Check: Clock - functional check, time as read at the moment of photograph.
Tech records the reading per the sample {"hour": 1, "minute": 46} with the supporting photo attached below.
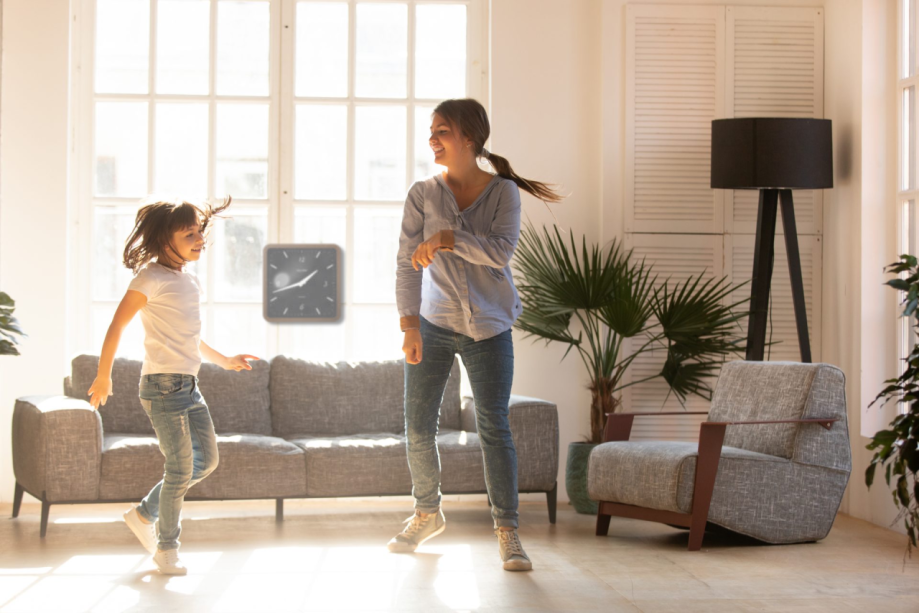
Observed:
{"hour": 1, "minute": 42}
